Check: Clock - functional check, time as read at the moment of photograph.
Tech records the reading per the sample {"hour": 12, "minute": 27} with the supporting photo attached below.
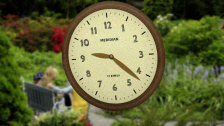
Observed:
{"hour": 9, "minute": 22}
